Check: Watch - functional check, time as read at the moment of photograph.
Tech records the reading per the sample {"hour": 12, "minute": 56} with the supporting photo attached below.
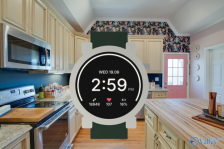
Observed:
{"hour": 2, "minute": 59}
